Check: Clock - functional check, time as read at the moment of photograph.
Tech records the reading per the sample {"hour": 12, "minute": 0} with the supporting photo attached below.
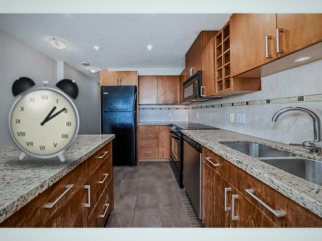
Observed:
{"hour": 1, "minute": 9}
